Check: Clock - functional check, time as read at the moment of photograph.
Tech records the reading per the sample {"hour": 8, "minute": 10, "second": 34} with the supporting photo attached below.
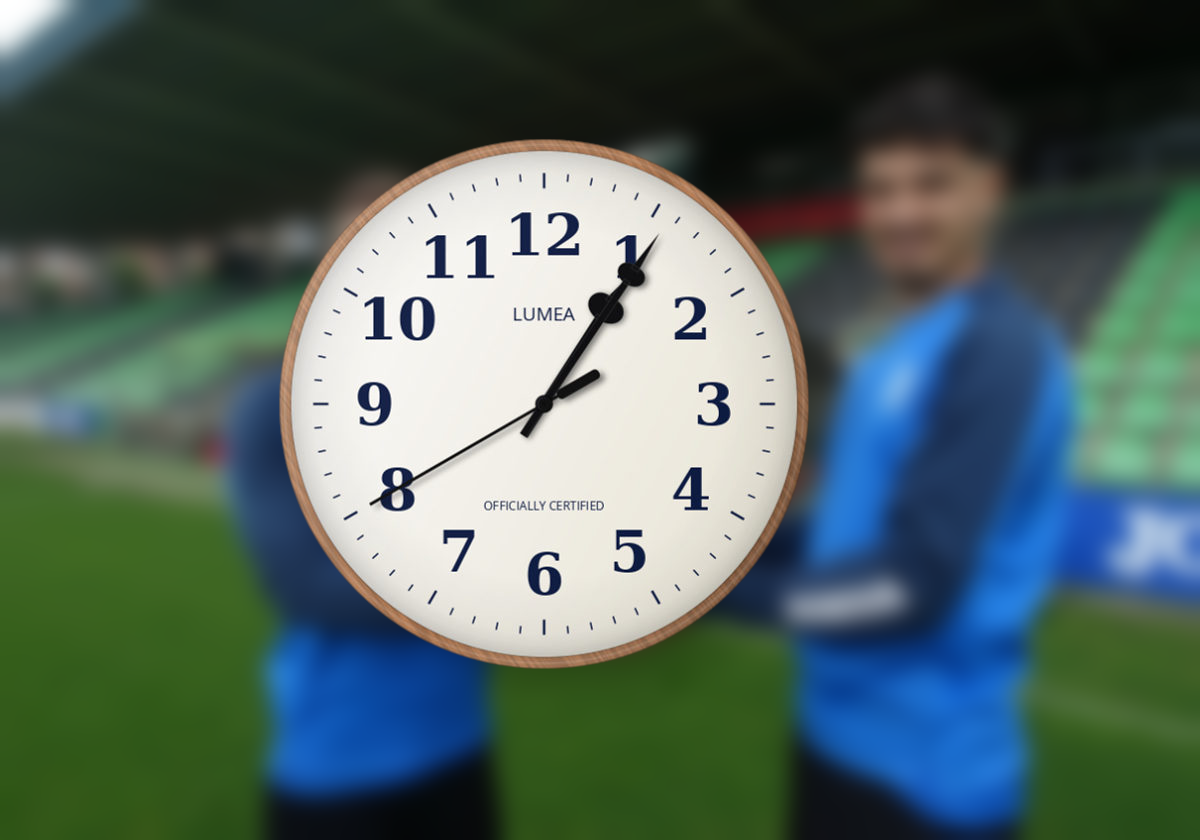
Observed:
{"hour": 1, "minute": 5, "second": 40}
